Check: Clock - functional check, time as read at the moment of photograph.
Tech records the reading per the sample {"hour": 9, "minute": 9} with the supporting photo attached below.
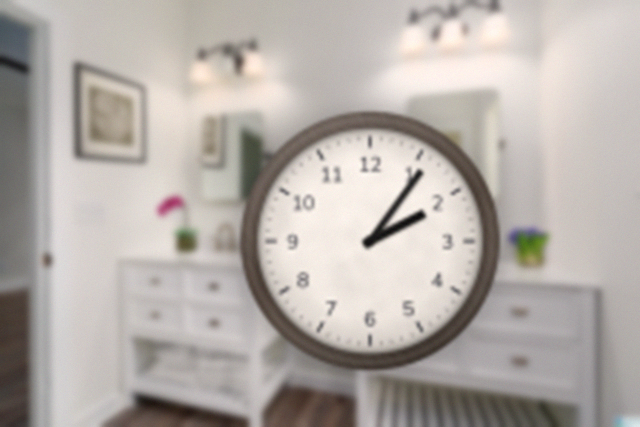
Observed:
{"hour": 2, "minute": 6}
